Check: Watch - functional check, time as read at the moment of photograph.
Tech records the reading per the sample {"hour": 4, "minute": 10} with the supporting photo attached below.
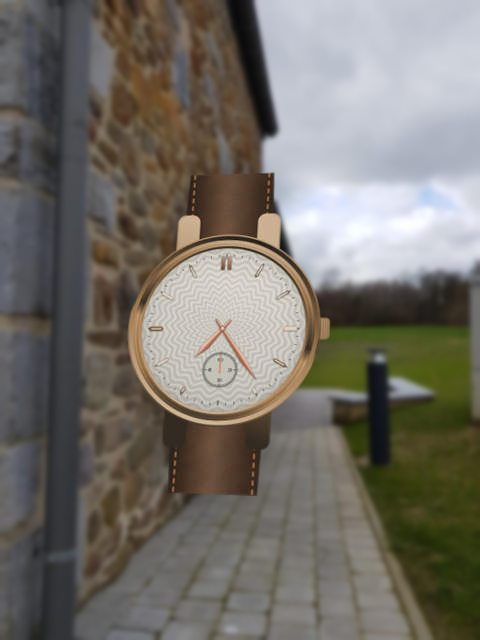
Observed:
{"hour": 7, "minute": 24}
